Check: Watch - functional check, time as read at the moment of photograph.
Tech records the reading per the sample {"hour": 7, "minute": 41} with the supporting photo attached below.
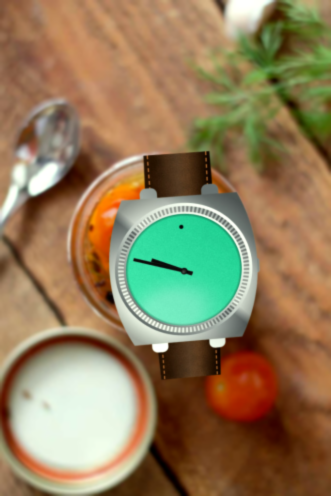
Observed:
{"hour": 9, "minute": 48}
